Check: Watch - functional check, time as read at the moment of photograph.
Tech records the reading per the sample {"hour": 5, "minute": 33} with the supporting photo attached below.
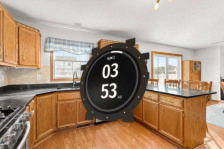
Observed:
{"hour": 3, "minute": 53}
